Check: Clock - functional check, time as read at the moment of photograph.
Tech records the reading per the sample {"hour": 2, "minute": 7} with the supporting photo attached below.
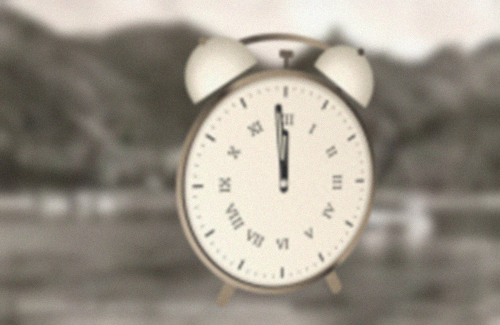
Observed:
{"hour": 11, "minute": 59}
